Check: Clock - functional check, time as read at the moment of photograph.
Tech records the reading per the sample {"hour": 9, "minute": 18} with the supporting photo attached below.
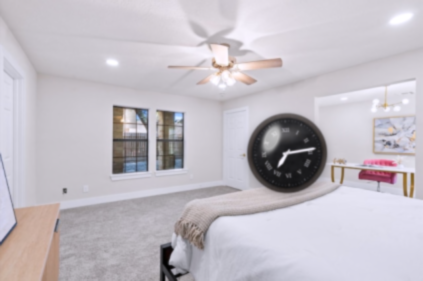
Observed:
{"hour": 7, "minute": 14}
